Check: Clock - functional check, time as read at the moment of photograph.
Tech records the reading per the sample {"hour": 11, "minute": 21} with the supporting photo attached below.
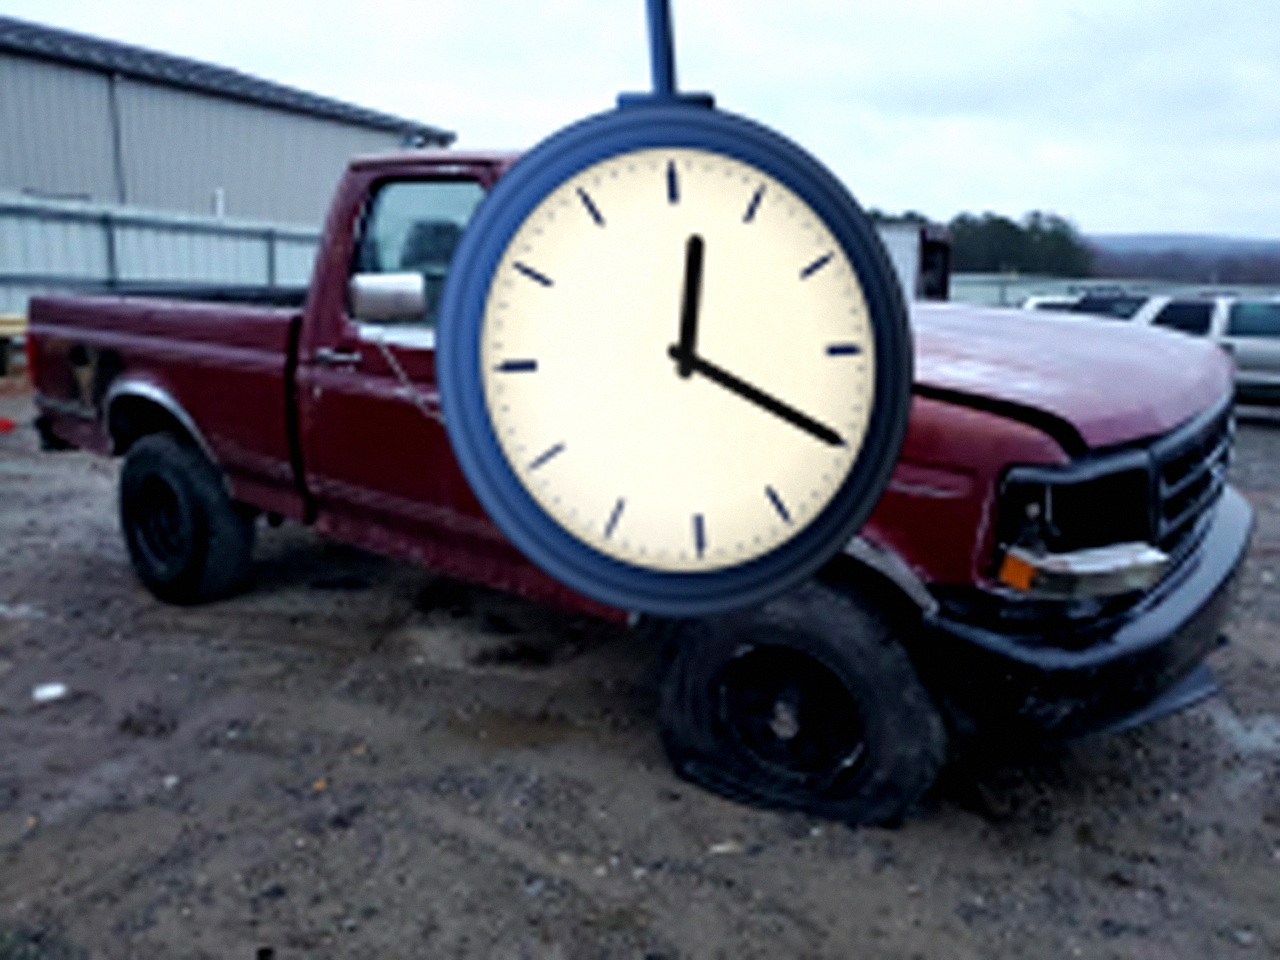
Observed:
{"hour": 12, "minute": 20}
